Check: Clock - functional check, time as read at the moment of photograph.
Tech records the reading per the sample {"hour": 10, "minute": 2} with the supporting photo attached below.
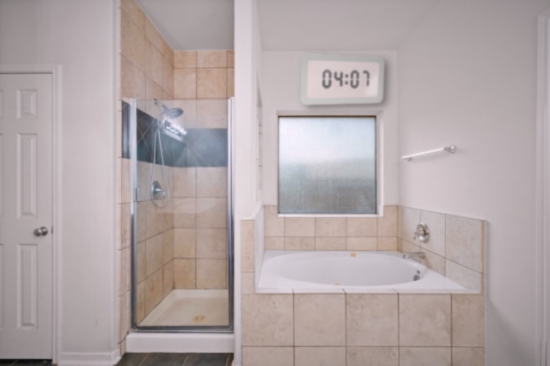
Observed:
{"hour": 4, "minute": 7}
